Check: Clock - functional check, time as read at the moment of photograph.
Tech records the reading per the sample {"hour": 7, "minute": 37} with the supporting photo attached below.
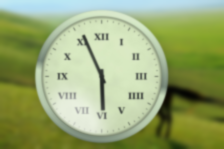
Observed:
{"hour": 5, "minute": 56}
